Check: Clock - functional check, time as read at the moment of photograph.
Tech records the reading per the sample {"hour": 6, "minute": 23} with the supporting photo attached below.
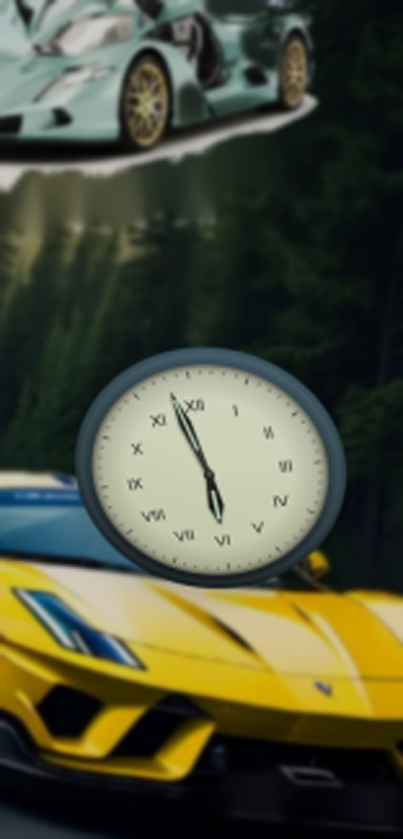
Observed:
{"hour": 5, "minute": 58}
